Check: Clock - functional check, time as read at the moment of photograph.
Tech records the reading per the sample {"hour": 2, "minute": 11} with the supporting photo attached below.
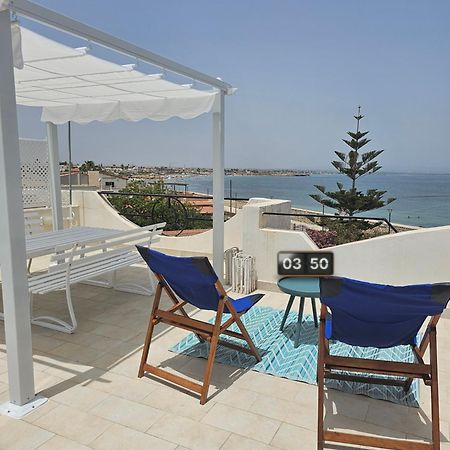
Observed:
{"hour": 3, "minute": 50}
